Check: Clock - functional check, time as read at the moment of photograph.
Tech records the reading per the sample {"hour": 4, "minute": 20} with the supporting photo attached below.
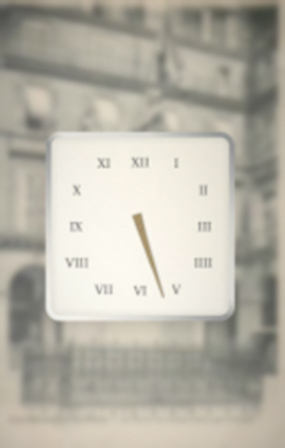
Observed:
{"hour": 5, "minute": 27}
